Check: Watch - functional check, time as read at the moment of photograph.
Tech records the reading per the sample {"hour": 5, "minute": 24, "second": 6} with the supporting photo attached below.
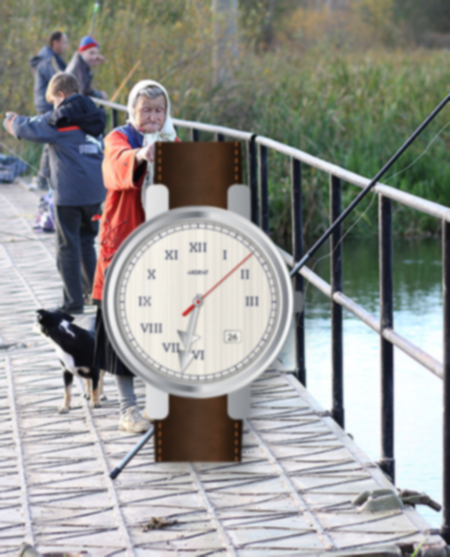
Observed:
{"hour": 6, "minute": 32, "second": 8}
